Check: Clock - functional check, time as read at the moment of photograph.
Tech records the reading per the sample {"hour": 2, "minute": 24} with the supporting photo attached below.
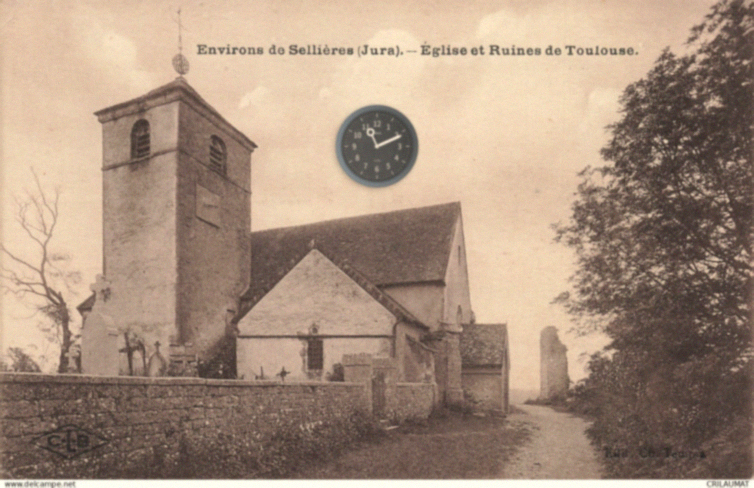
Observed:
{"hour": 11, "minute": 11}
